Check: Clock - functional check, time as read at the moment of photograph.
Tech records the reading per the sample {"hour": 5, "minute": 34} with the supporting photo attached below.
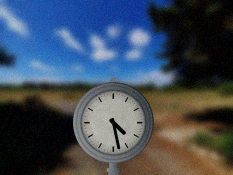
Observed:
{"hour": 4, "minute": 28}
